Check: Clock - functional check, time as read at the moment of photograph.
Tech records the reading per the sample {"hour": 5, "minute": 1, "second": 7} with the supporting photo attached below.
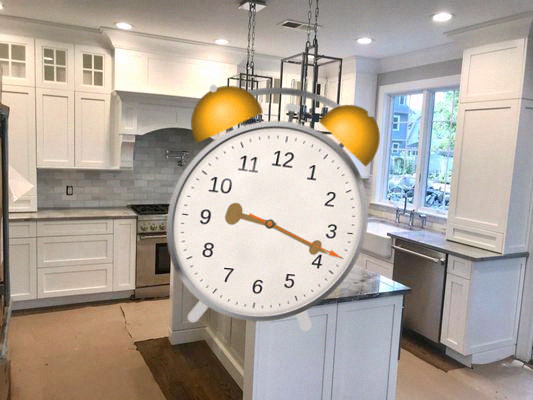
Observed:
{"hour": 9, "minute": 18, "second": 18}
